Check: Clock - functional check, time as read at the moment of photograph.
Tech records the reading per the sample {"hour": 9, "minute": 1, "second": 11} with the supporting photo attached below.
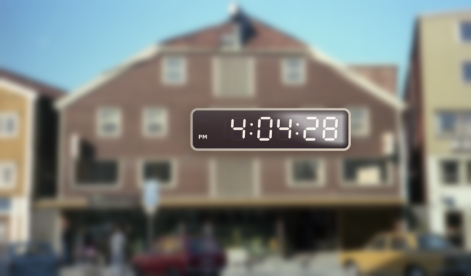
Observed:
{"hour": 4, "minute": 4, "second": 28}
